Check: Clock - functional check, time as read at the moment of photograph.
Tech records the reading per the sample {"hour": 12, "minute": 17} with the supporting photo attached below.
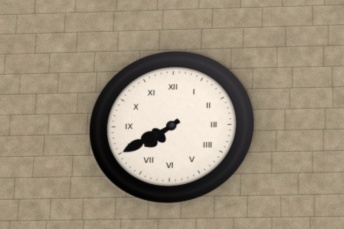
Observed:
{"hour": 7, "minute": 40}
